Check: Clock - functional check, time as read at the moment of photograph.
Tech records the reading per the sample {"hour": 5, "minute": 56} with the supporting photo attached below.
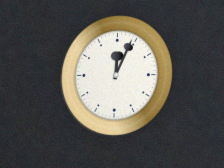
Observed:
{"hour": 12, "minute": 4}
